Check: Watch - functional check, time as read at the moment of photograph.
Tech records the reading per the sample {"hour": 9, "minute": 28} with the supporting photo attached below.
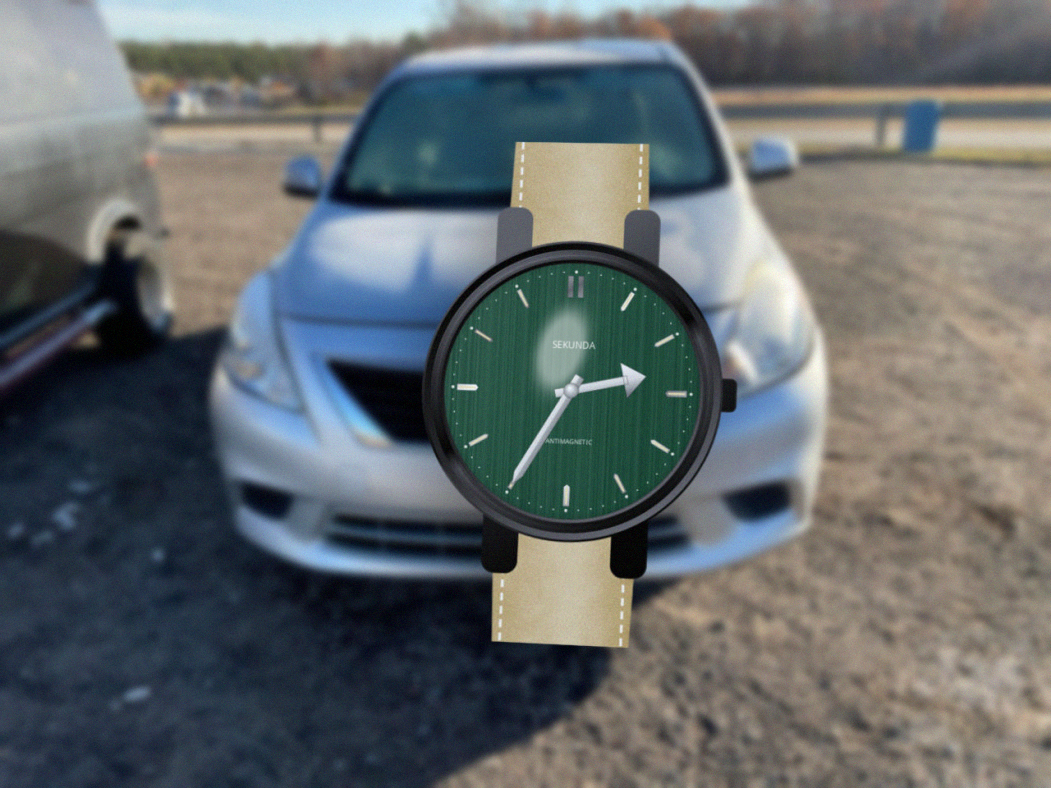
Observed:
{"hour": 2, "minute": 35}
